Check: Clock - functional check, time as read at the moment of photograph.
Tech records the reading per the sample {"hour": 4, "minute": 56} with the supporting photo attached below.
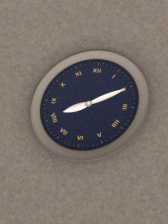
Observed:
{"hour": 8, "minute": 10}
